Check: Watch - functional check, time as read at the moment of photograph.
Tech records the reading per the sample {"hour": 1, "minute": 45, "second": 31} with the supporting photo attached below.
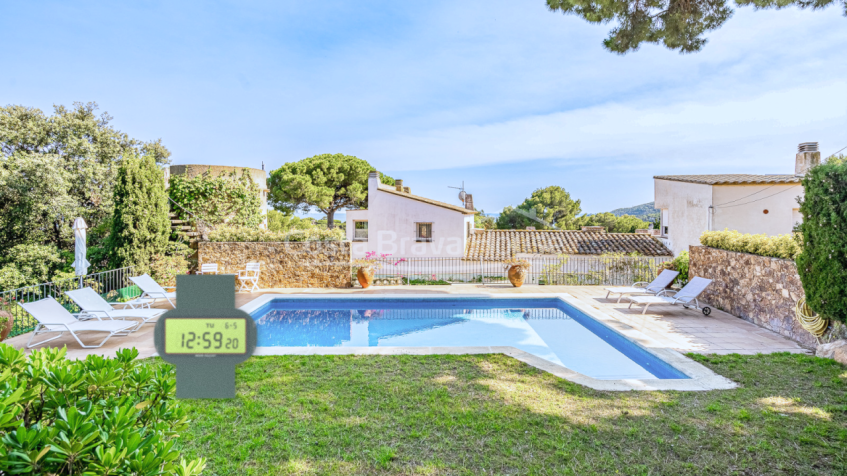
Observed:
{"hour": 12, "minute": 59, "second": 20}
